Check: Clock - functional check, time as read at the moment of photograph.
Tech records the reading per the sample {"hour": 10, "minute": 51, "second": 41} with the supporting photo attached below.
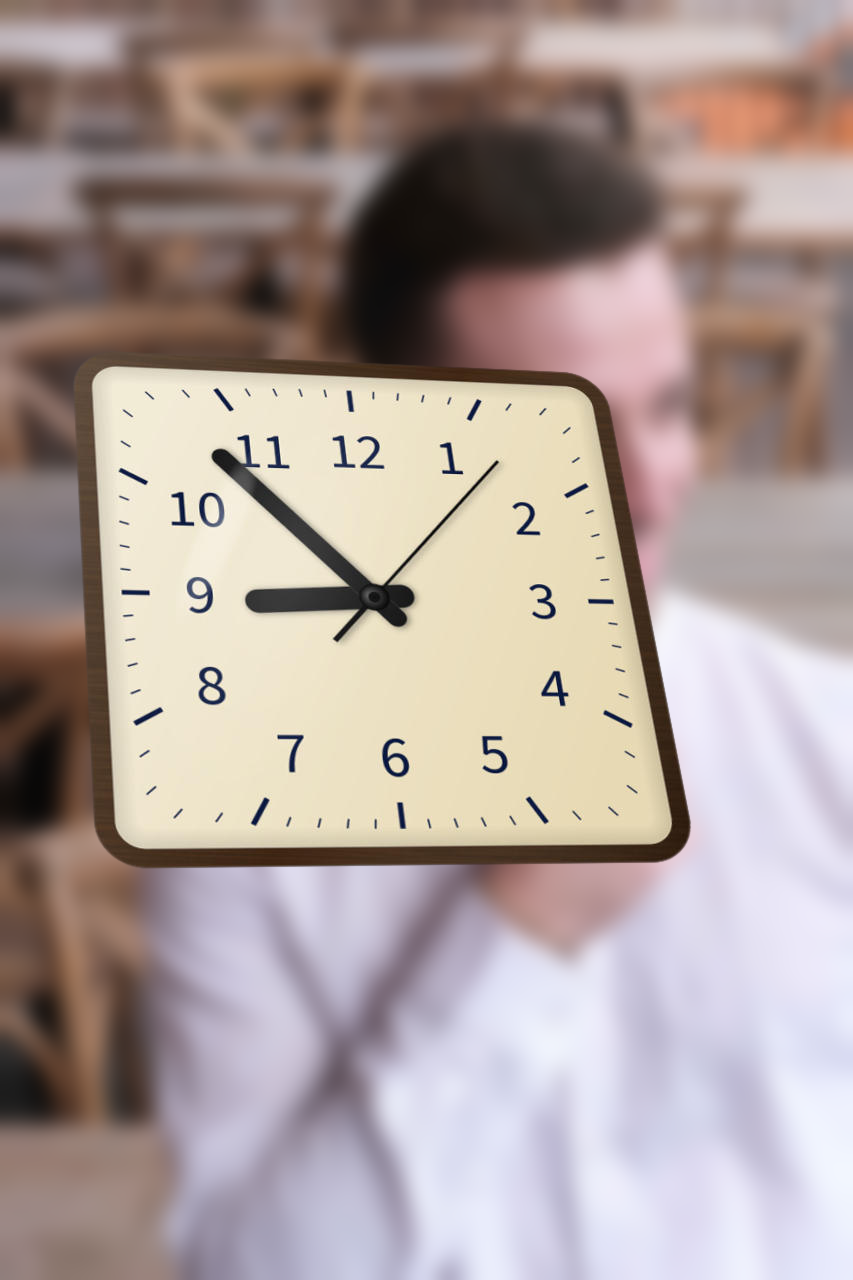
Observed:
{"hour": 8, "minute": 53, "second": 7}
